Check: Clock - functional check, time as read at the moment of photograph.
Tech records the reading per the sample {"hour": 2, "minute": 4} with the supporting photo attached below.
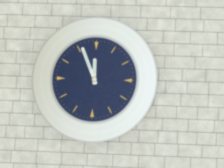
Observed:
{"hour": 11, "minute": 56}
